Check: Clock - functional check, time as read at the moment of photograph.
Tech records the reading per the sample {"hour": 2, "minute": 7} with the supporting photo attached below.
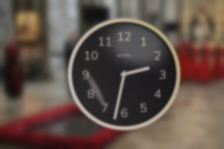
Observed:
{"hour": 2, "minute": 32}
